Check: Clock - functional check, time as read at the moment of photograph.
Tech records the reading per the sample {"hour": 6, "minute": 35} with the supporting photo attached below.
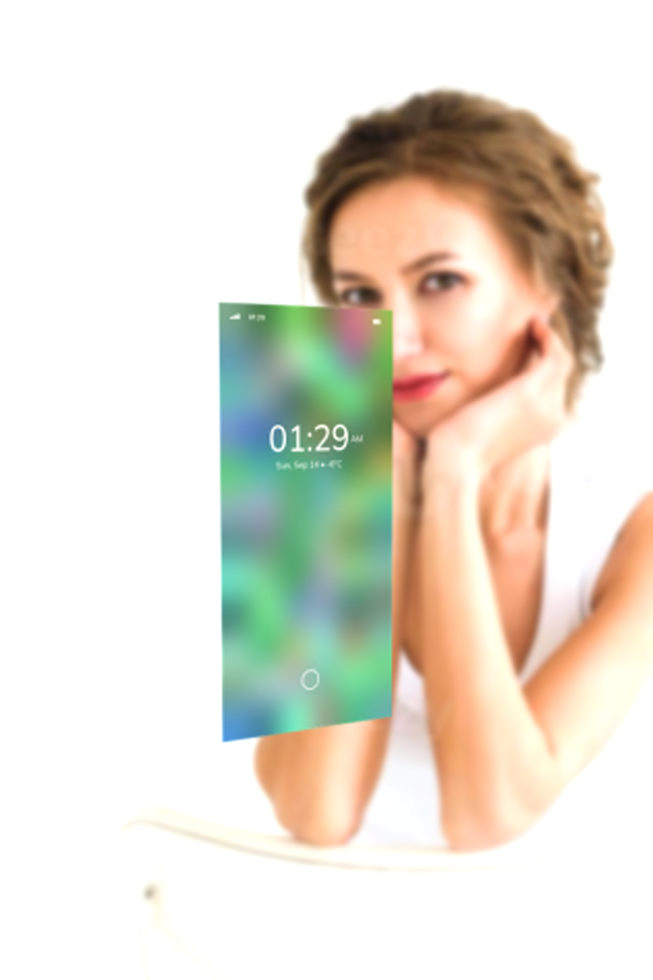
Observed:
{"hour": 1, "minute": 29}
